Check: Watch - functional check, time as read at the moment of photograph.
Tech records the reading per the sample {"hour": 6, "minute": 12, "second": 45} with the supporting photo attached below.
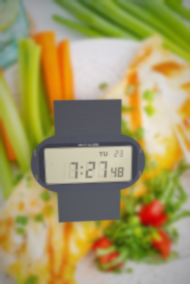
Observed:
{"hour": 7, "minute": 27, "second": 48}
